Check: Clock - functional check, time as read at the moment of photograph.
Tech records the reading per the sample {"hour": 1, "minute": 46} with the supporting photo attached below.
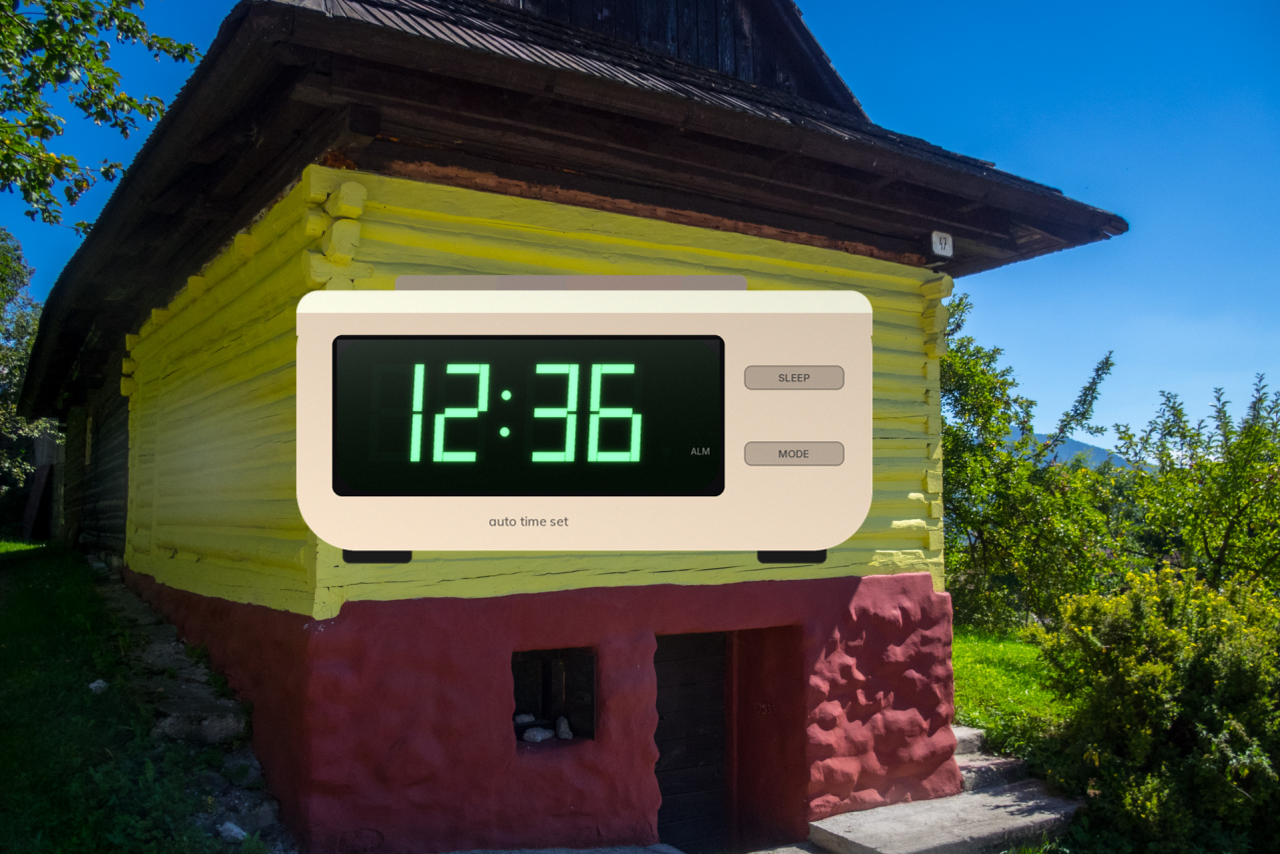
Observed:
{"hour": 12, "minute": 36}
